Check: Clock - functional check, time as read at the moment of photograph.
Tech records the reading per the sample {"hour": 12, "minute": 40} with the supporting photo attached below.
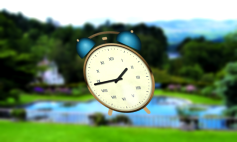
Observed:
{"hour": 1, "minute": 44}
